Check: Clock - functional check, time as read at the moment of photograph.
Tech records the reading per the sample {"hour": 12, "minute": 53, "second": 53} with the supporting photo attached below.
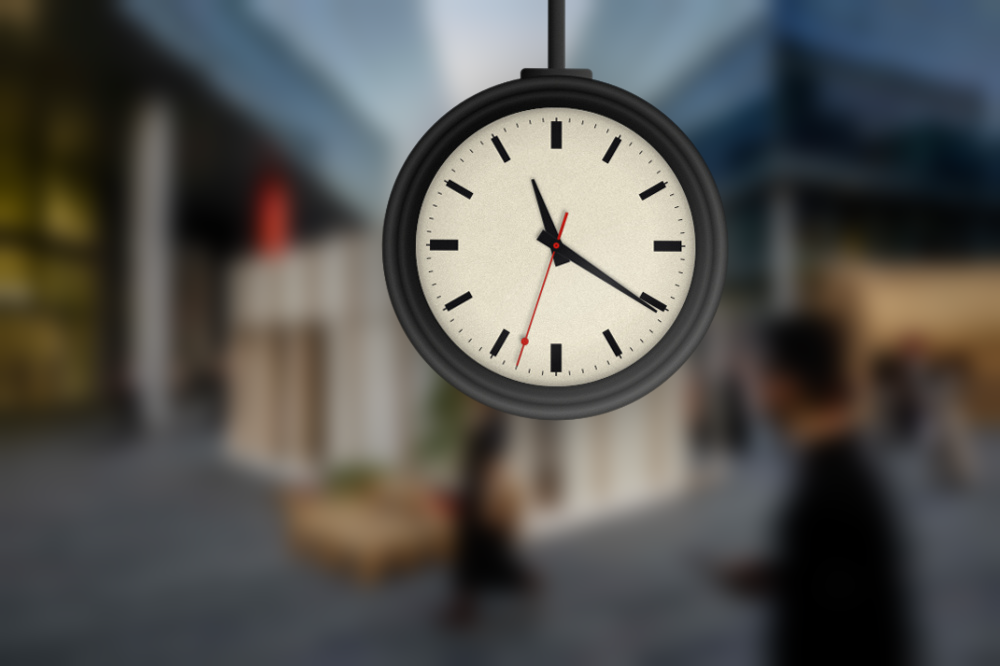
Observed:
{"hour": 11, "minute": 20, "second": 33}
